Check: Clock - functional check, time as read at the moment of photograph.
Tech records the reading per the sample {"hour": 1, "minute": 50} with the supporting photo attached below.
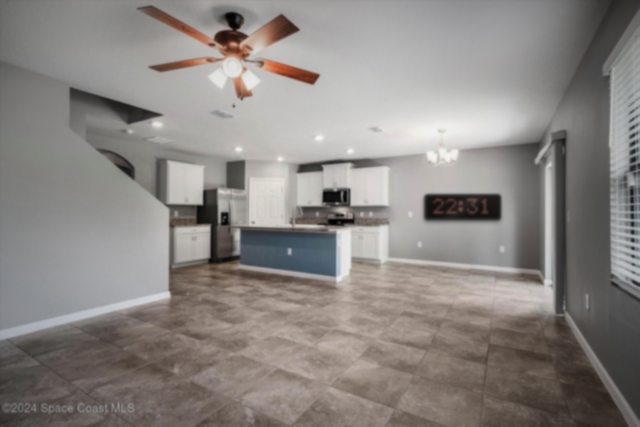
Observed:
{"hour": 22, "minute": 31}
